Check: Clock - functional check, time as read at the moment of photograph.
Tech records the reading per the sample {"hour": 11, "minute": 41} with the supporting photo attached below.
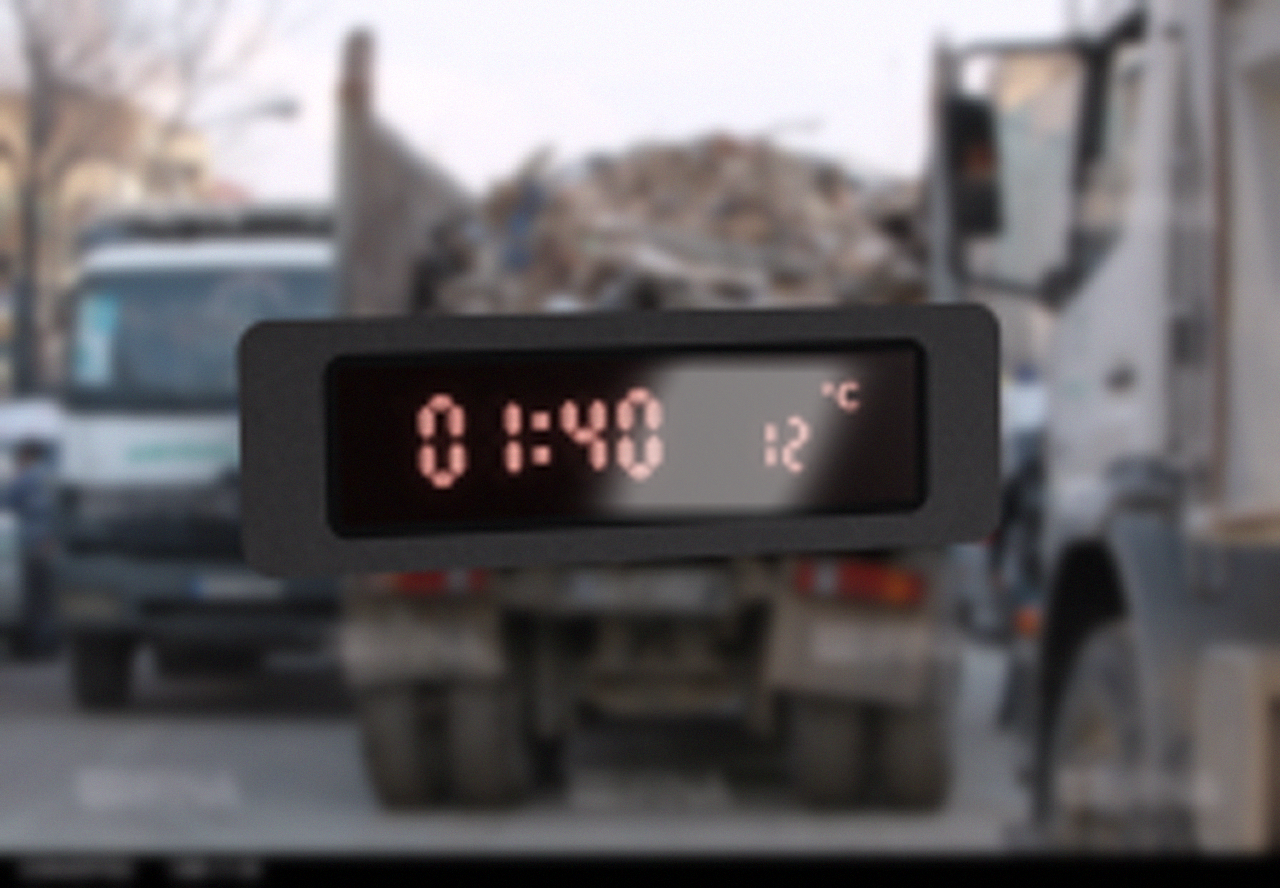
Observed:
{"hour": 1, "minute": 40}
